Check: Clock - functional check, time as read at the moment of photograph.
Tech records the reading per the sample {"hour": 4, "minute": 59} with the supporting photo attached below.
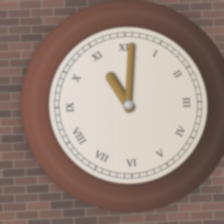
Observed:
{"hour": 11, "minute": 1}
